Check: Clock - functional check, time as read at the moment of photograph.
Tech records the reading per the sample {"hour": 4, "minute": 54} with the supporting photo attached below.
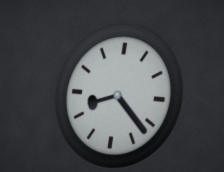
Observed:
{"hour": 8, "minute": 22}
